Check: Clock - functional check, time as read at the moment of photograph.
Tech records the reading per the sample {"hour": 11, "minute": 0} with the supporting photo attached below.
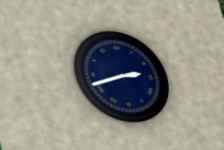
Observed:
{"hour": 2, "minute": 42}
